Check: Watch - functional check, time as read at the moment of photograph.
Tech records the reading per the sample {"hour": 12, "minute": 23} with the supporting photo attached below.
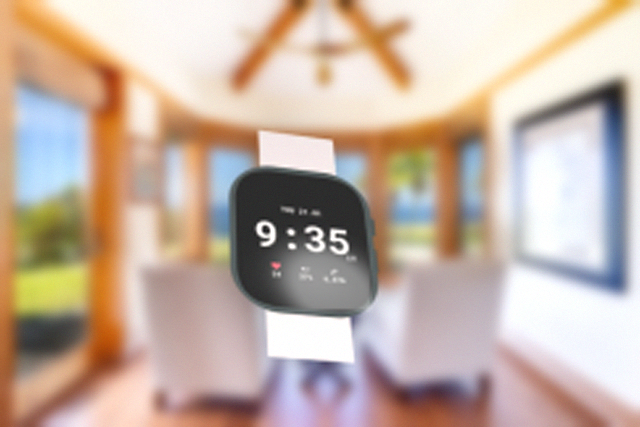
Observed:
{"hour": 9, "minute": 35}
